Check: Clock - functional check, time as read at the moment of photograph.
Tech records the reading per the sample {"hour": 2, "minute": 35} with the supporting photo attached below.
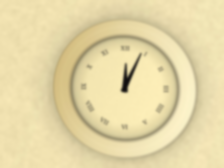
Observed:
{"hour": 12, "minute": 4}
